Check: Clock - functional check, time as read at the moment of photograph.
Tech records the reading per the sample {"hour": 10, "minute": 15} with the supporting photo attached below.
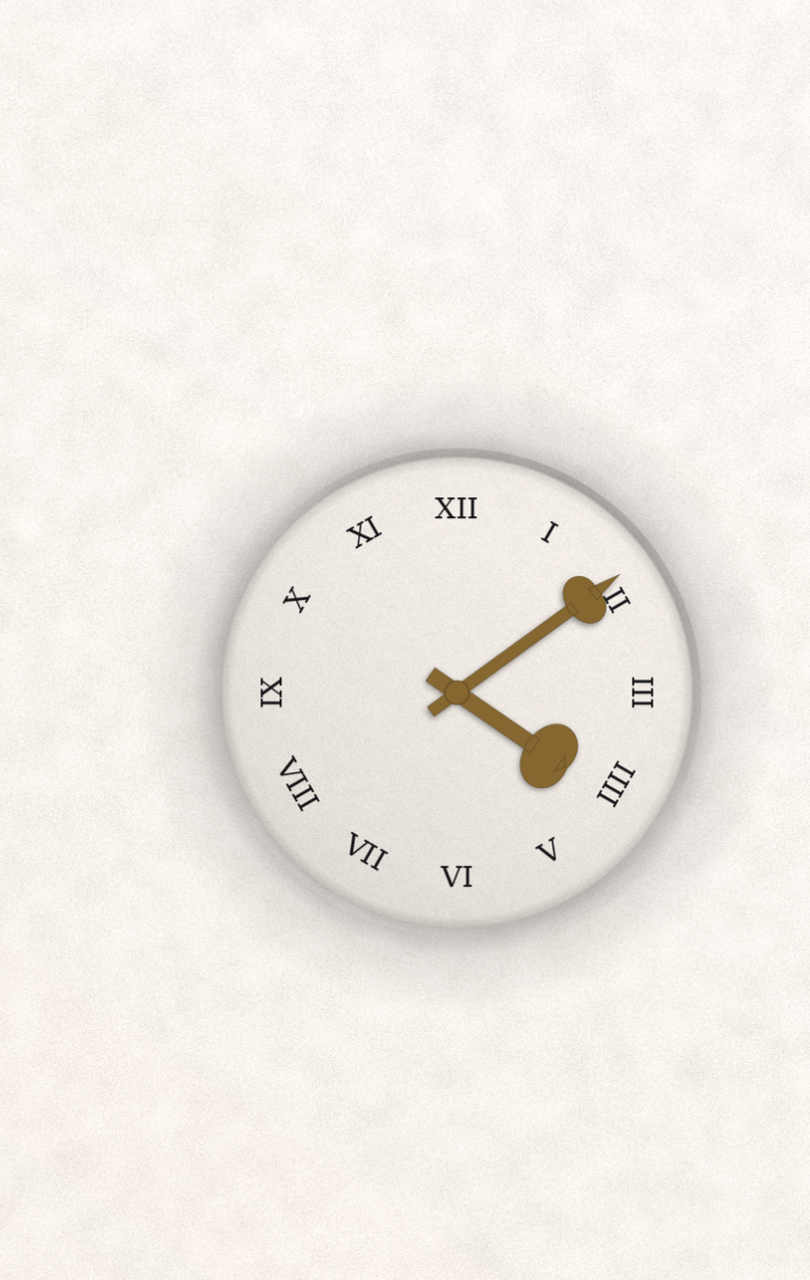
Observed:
{"hour": 4, "minute": 9}
